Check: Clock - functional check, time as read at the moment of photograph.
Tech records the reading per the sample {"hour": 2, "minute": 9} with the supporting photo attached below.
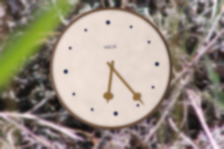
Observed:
{"hour": 6, "minute": 24}
